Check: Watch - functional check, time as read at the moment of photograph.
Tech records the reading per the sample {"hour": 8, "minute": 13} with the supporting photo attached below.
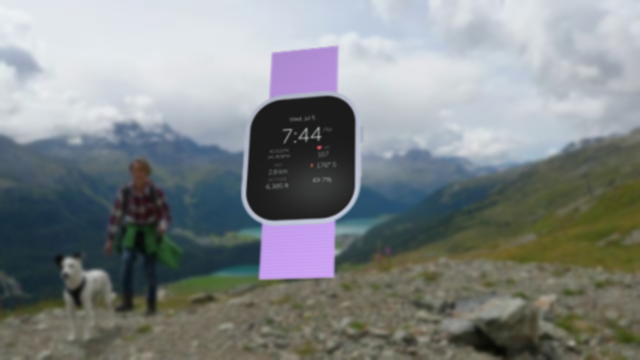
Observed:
{"hour": 7, "minute": 44}
